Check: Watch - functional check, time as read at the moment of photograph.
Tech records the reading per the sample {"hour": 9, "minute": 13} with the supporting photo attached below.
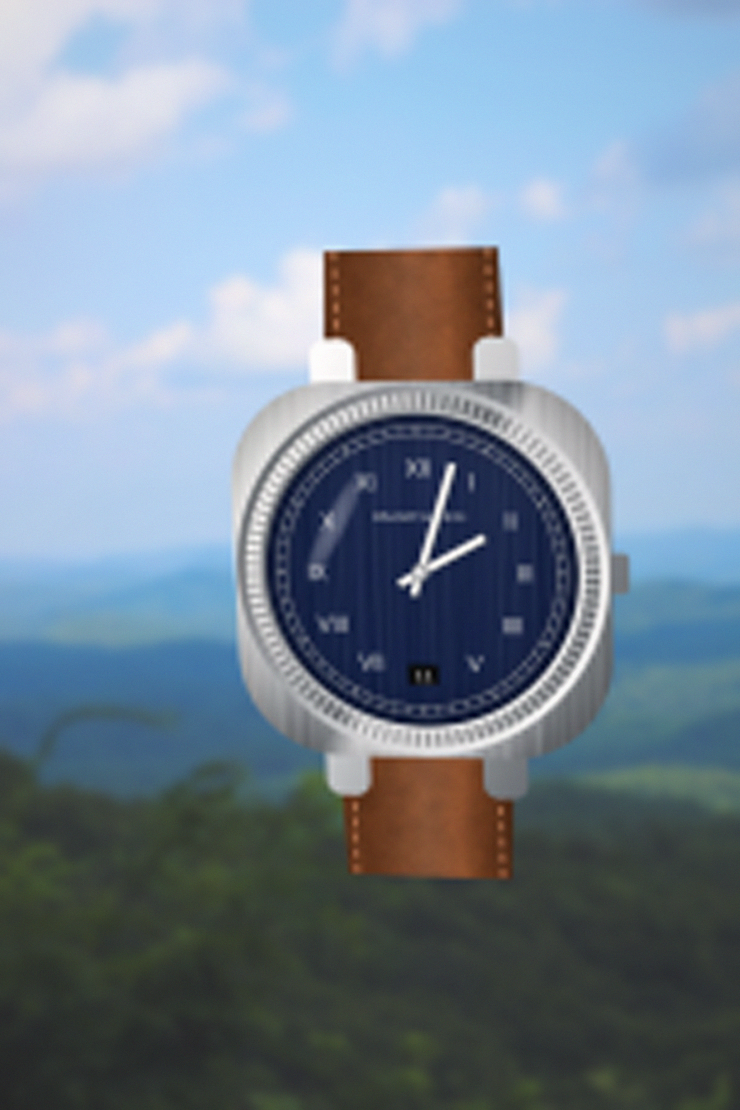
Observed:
{"hour": 2, "minute": 3}
